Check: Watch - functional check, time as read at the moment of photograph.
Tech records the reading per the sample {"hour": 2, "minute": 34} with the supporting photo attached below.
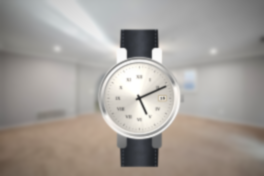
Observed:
{"hour": 5, "minute": 11}
